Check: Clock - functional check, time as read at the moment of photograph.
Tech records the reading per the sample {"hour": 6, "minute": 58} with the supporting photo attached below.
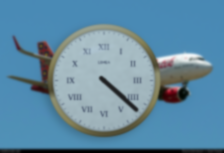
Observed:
{"hour": 4, "minute": 22}
